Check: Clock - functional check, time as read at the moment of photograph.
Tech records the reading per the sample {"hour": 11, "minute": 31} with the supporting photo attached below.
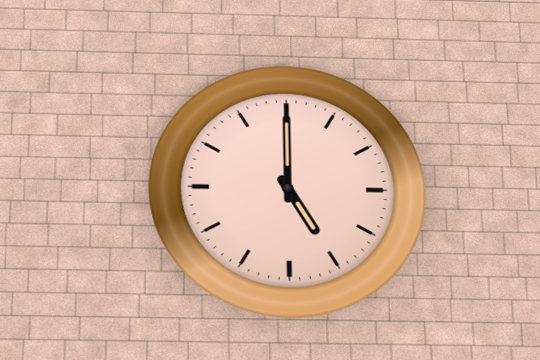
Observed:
{"hour": 5, "minute": 0}
